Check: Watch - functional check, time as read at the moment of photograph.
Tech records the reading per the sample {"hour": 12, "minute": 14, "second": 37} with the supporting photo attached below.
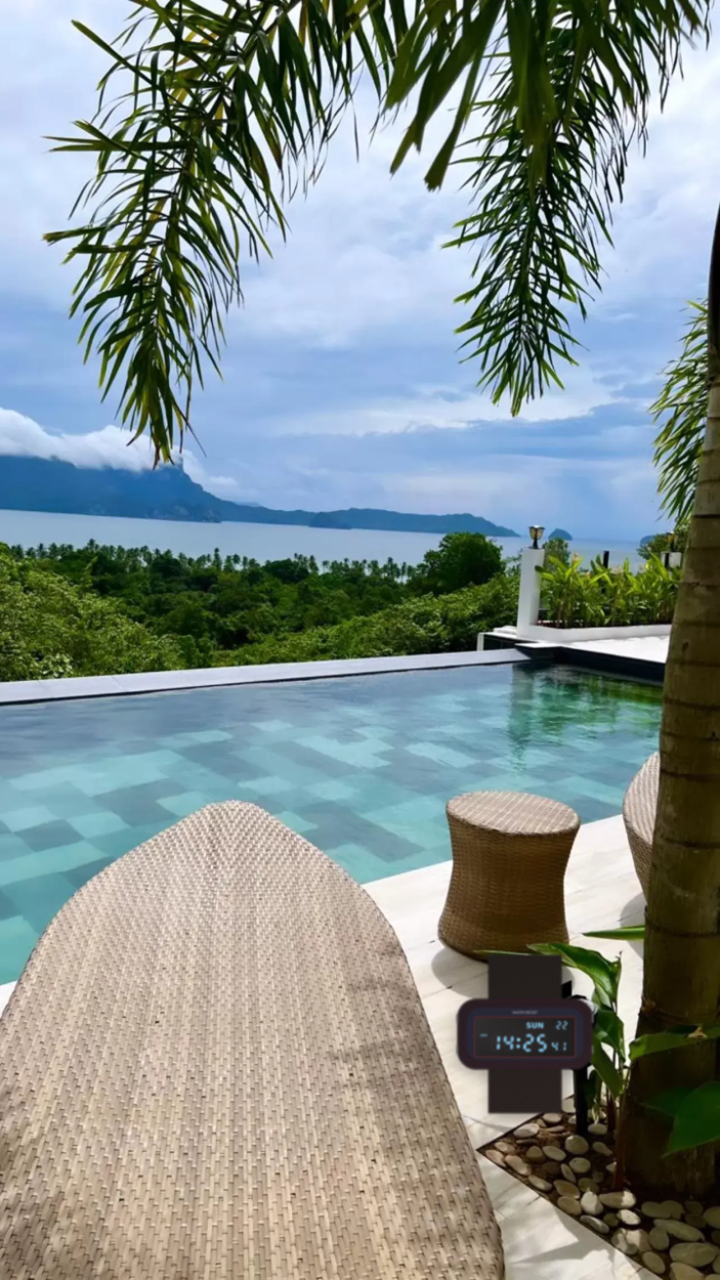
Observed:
{"hour": 14, "minute": 25, "second": 41}
